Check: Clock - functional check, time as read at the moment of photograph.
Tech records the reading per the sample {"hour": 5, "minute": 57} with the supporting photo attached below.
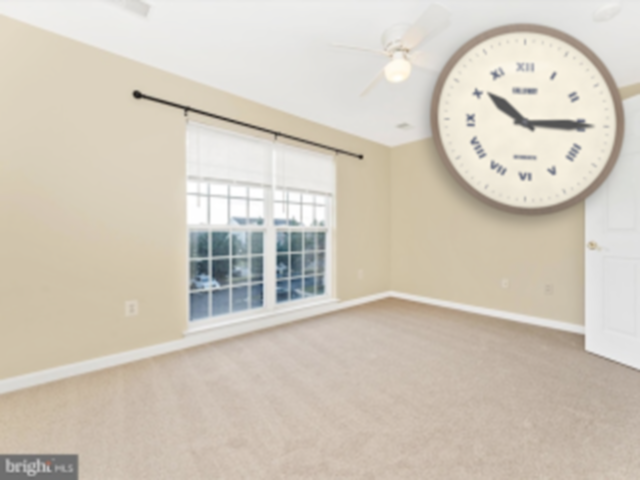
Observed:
{"hour": 10, "minute": 15}
